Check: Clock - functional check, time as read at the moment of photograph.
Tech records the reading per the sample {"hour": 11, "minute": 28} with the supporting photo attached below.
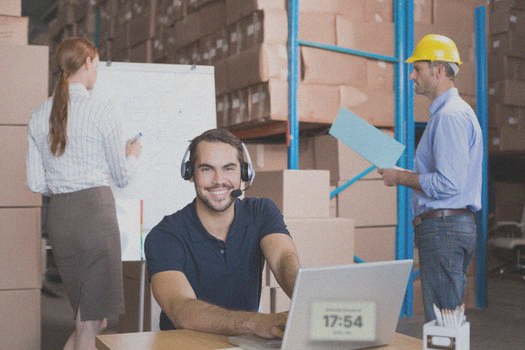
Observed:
{"hour": 17, "minute": 54}
